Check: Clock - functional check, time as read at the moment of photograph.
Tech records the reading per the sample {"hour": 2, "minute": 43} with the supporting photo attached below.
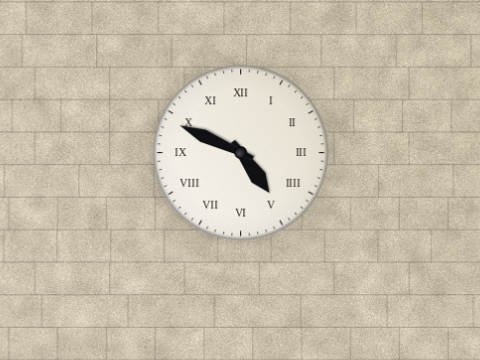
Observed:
{"hour": 4, "minute": 49}
